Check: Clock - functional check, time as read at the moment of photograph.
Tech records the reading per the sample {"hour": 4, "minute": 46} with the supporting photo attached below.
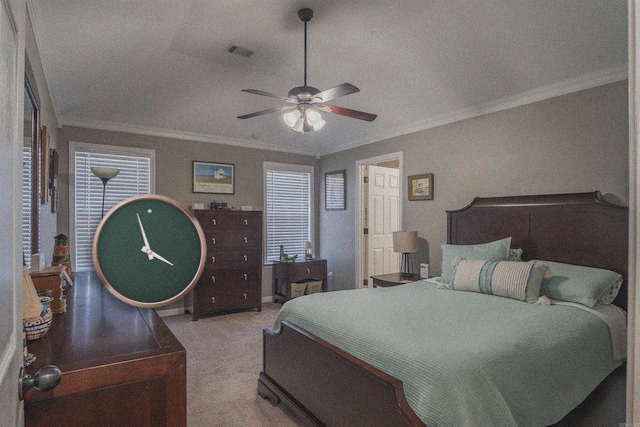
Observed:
{"hour": 3, "minute": 57}
